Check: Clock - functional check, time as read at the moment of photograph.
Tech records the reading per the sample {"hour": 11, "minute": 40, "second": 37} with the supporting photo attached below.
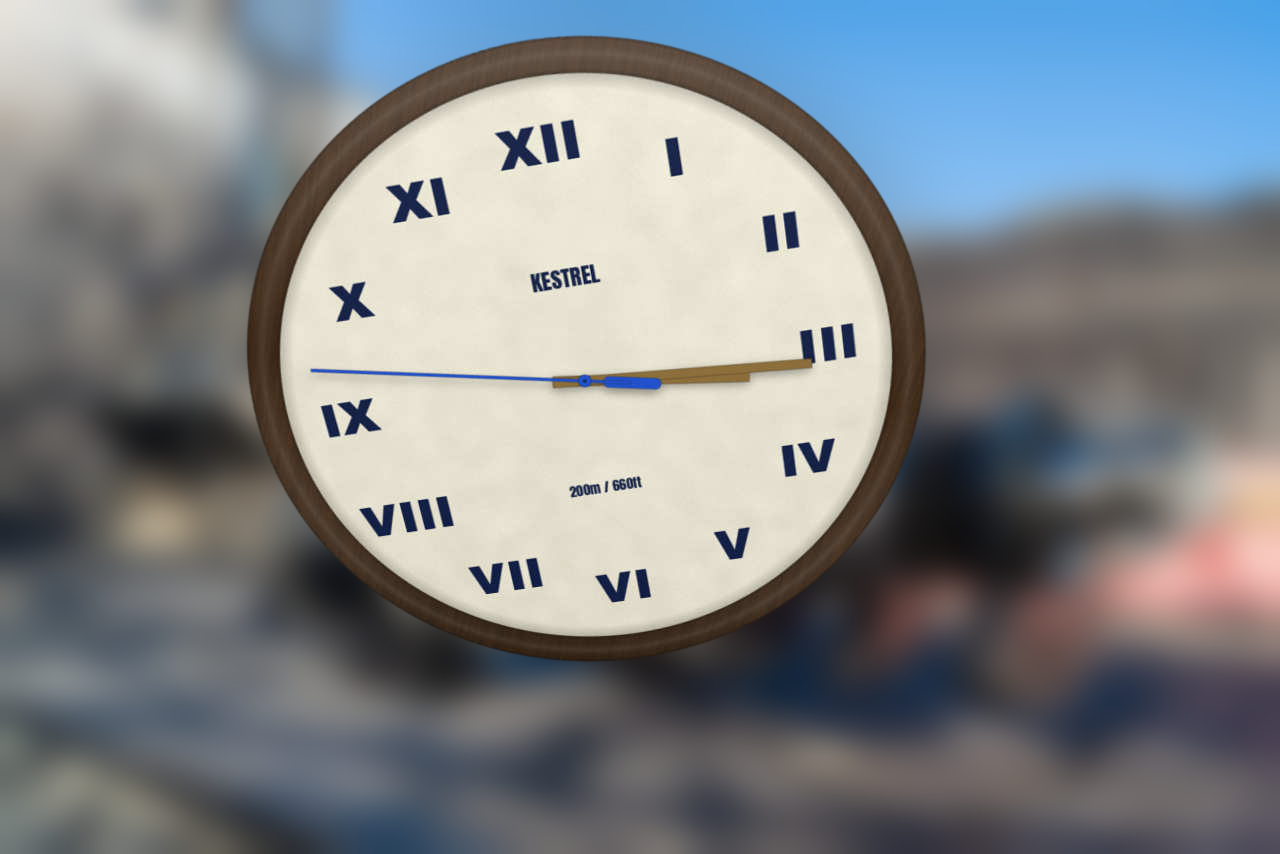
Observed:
{"hour": 3, "minute": 15, "second": 47}
